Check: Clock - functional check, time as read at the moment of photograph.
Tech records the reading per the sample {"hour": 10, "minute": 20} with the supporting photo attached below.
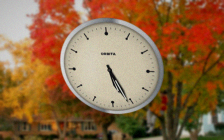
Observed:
{"hour": 5, "minute": 26}
